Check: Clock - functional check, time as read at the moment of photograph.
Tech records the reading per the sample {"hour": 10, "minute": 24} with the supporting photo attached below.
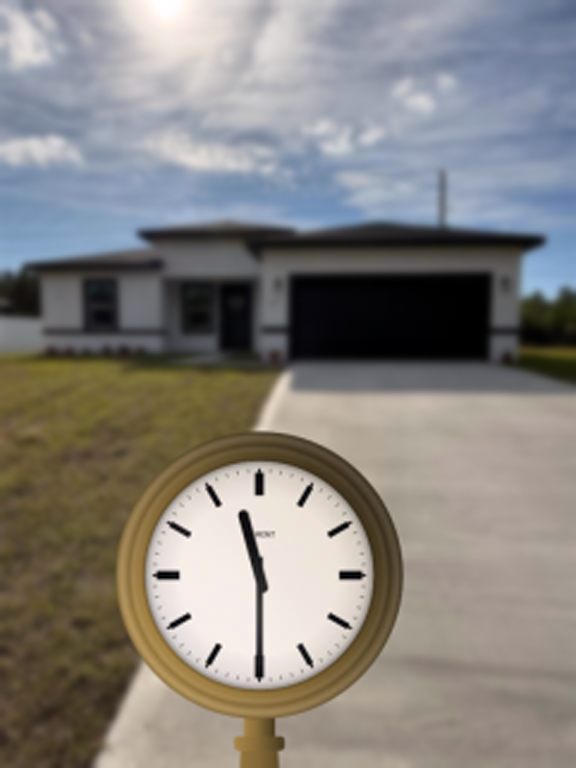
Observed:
{"hour": 11, "minute": 30}
